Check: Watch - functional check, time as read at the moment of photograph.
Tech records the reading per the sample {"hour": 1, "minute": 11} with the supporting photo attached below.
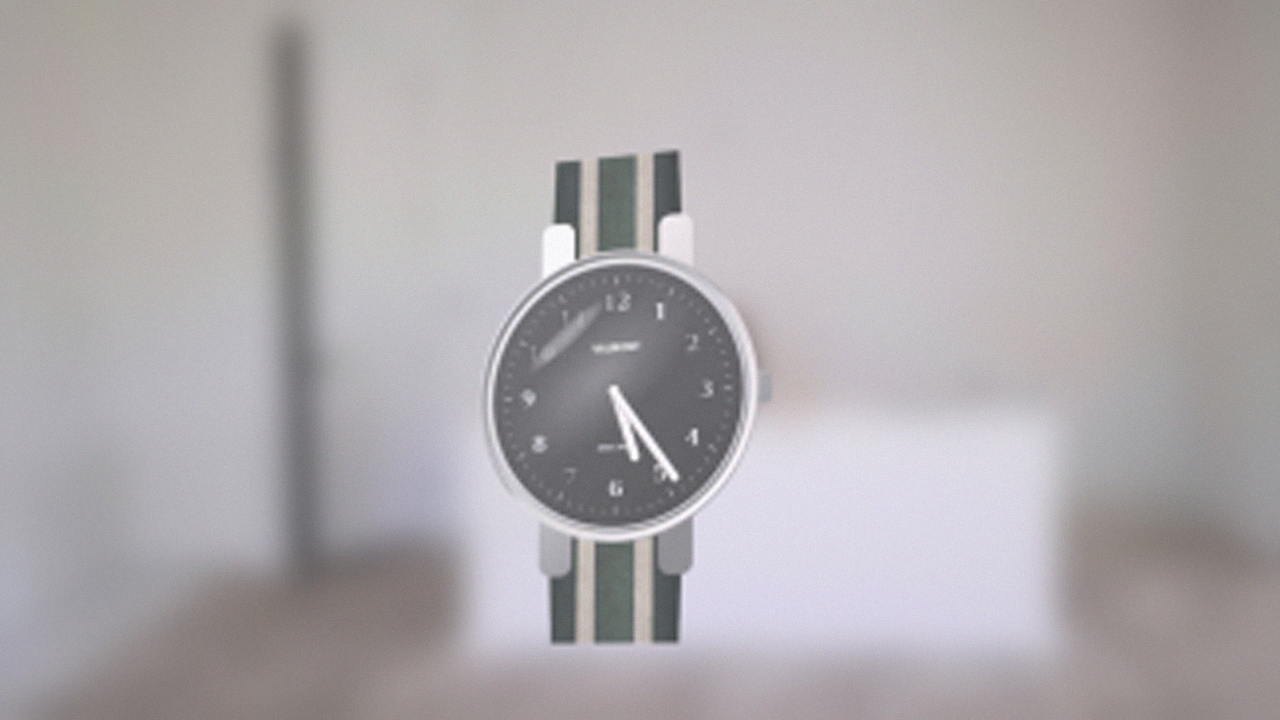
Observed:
{"hour": 5, "minute": 24}
